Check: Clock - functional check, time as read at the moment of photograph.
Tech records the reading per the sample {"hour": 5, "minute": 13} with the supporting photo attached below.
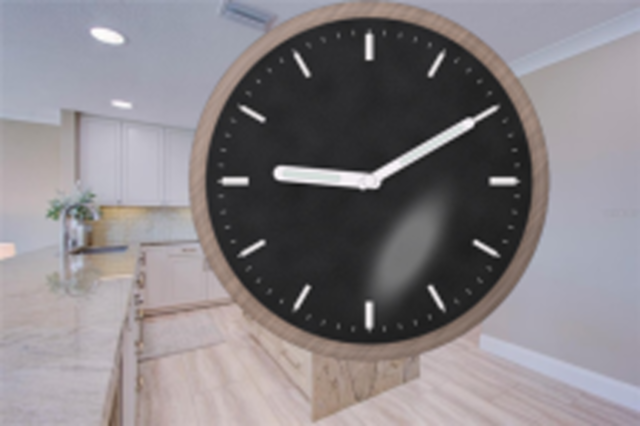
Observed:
{"hour": 9, "minute": 10}
